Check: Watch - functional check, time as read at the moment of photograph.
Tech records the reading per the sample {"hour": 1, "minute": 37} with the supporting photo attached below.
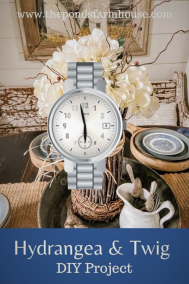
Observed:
{"hour": 5, "minute": 58}
